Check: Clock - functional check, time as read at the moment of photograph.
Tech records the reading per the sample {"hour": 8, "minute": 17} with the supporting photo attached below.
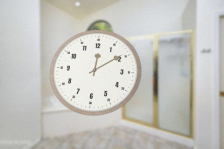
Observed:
{"hour": 12, "minute": 9}
